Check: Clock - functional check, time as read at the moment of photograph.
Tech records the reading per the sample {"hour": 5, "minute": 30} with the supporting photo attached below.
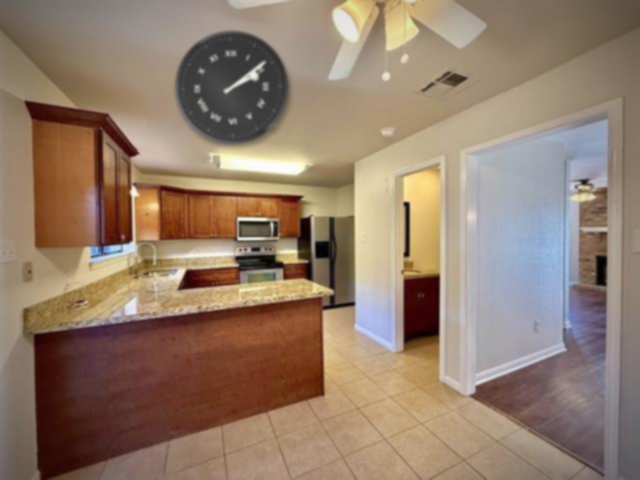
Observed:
{"hour": 2, "minute": 9}
